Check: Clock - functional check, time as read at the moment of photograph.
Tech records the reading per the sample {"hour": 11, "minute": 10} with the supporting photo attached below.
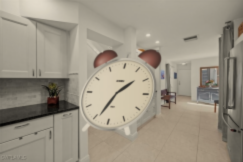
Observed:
{"hour": 1, "minute": 34}
